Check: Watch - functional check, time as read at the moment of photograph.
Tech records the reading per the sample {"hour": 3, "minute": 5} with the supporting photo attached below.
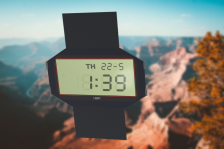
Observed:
{"hour": 1, "minute": 39}
